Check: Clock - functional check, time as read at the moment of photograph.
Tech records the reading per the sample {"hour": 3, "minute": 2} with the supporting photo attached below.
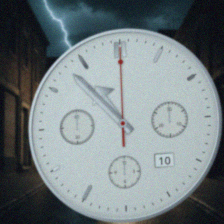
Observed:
{"hour": 10, "minute": 53}
